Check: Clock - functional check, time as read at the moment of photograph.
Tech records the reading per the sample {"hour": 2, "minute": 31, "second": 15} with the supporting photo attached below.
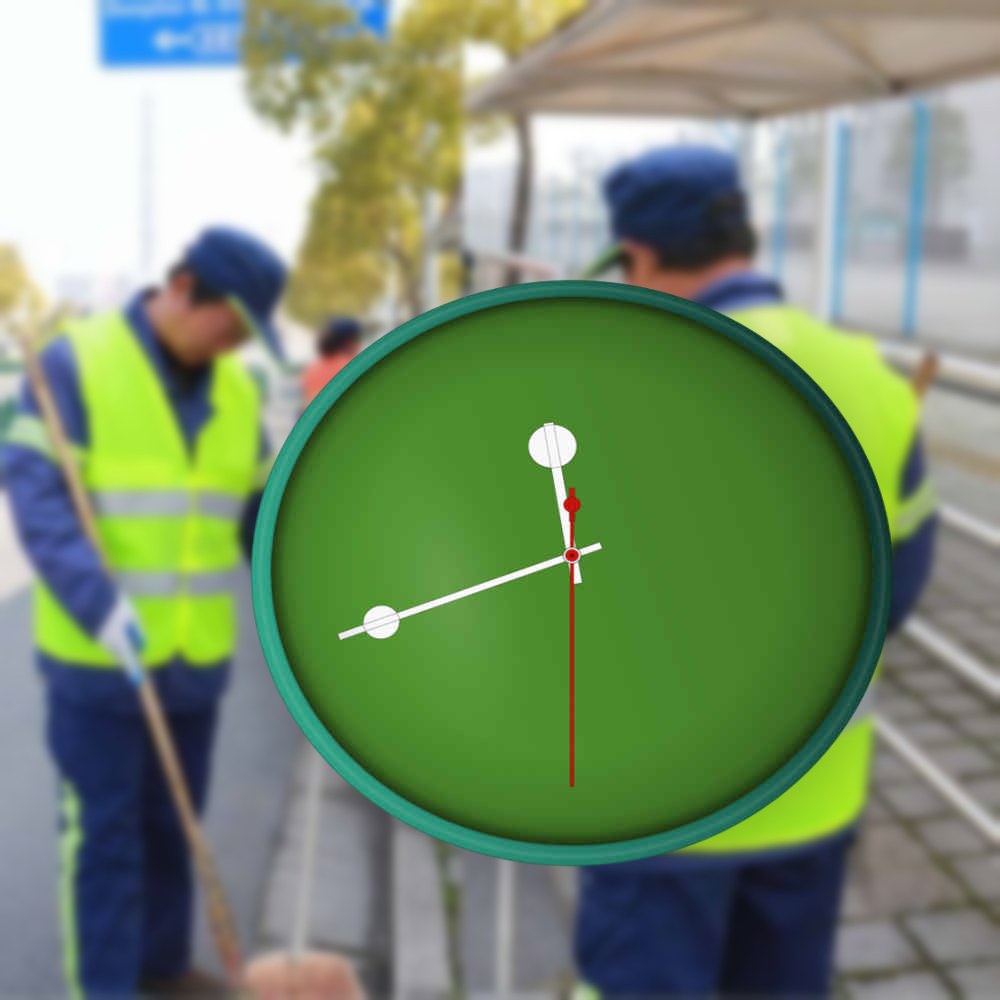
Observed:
{"hour": 11, "minute": 41, "second": 30}
